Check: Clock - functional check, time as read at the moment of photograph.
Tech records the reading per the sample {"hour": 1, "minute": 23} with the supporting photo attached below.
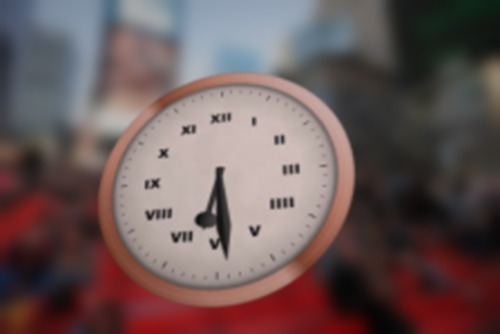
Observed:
{"hour": 6, "minute": 29}
